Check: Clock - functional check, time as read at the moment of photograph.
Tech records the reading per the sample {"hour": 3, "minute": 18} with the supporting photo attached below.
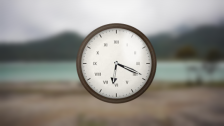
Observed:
{"hour": 6, "minute": 19}
